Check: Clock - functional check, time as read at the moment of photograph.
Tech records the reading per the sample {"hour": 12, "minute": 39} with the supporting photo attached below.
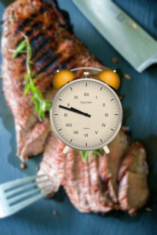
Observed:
{"hour": 9, "minute": 48}
